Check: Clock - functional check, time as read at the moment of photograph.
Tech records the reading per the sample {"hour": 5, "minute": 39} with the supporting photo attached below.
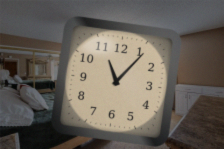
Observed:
{"hour": 11, "minute": 6}
